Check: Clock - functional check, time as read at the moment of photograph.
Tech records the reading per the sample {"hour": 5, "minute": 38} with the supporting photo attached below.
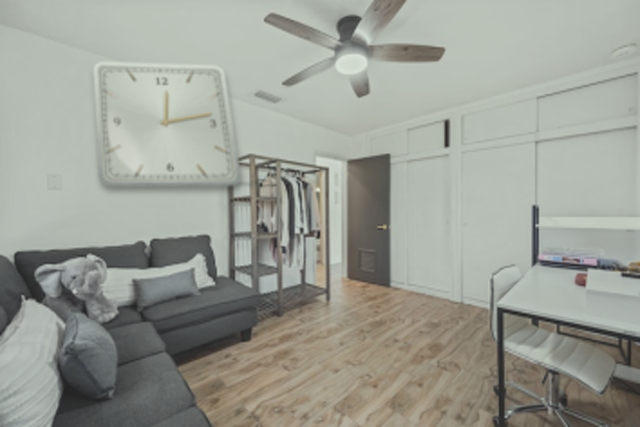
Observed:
{"hour": 12, "minute": 13}
